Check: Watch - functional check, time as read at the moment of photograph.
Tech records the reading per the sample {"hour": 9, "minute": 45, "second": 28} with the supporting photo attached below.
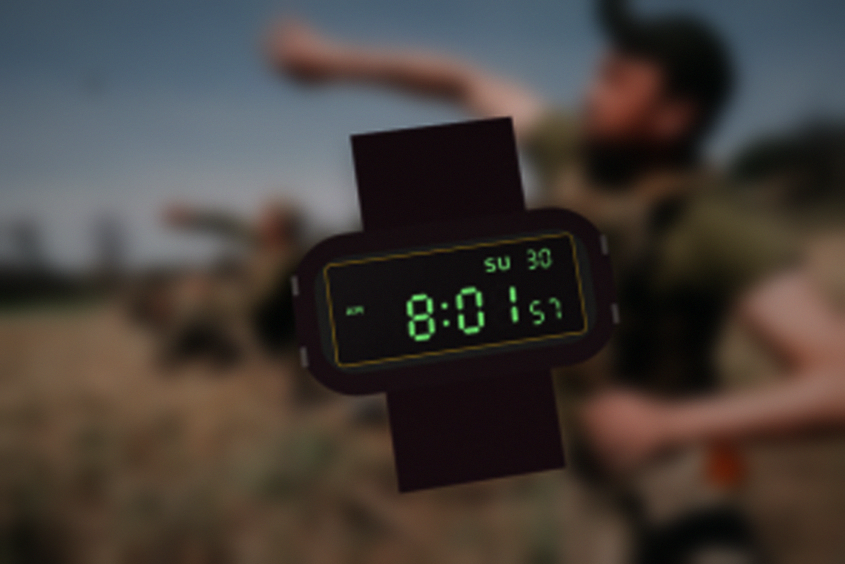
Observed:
{"hour": 8, "minute": 1, "second": 57}
